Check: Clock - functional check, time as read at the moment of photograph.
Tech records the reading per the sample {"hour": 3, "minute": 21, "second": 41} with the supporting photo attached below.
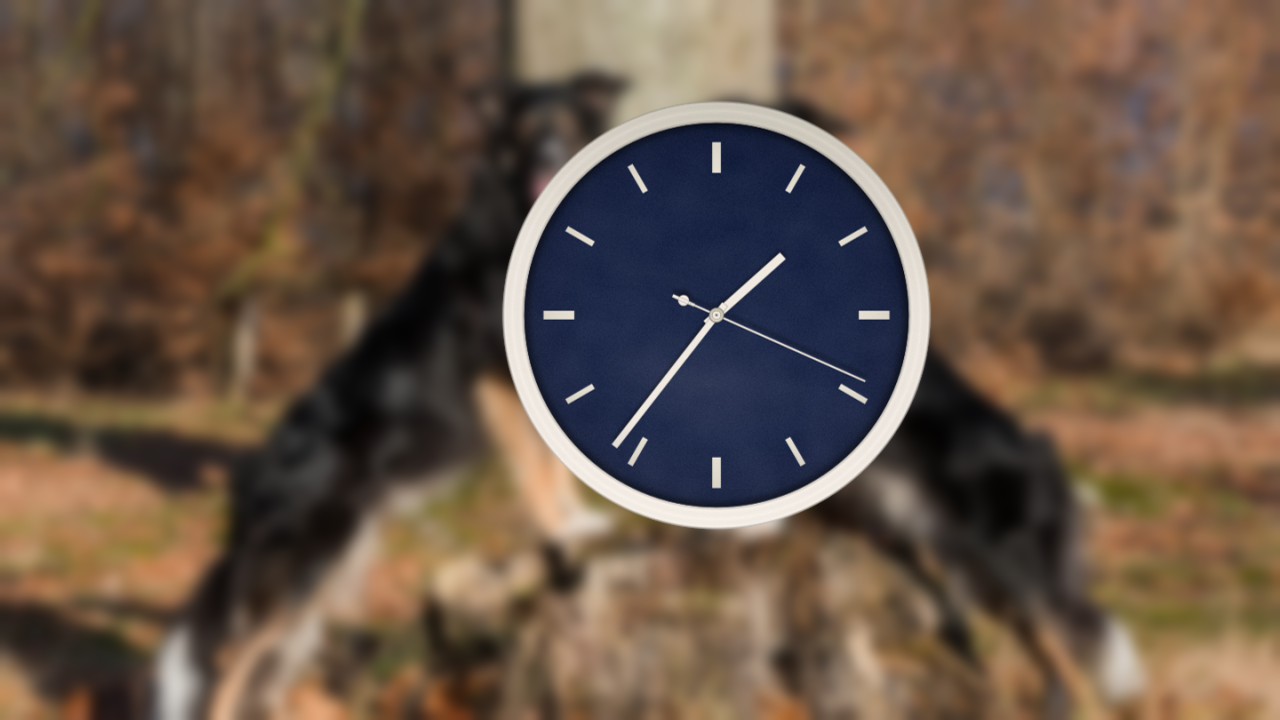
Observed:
{"hour": 1, "minute": 36, "second": 19}
